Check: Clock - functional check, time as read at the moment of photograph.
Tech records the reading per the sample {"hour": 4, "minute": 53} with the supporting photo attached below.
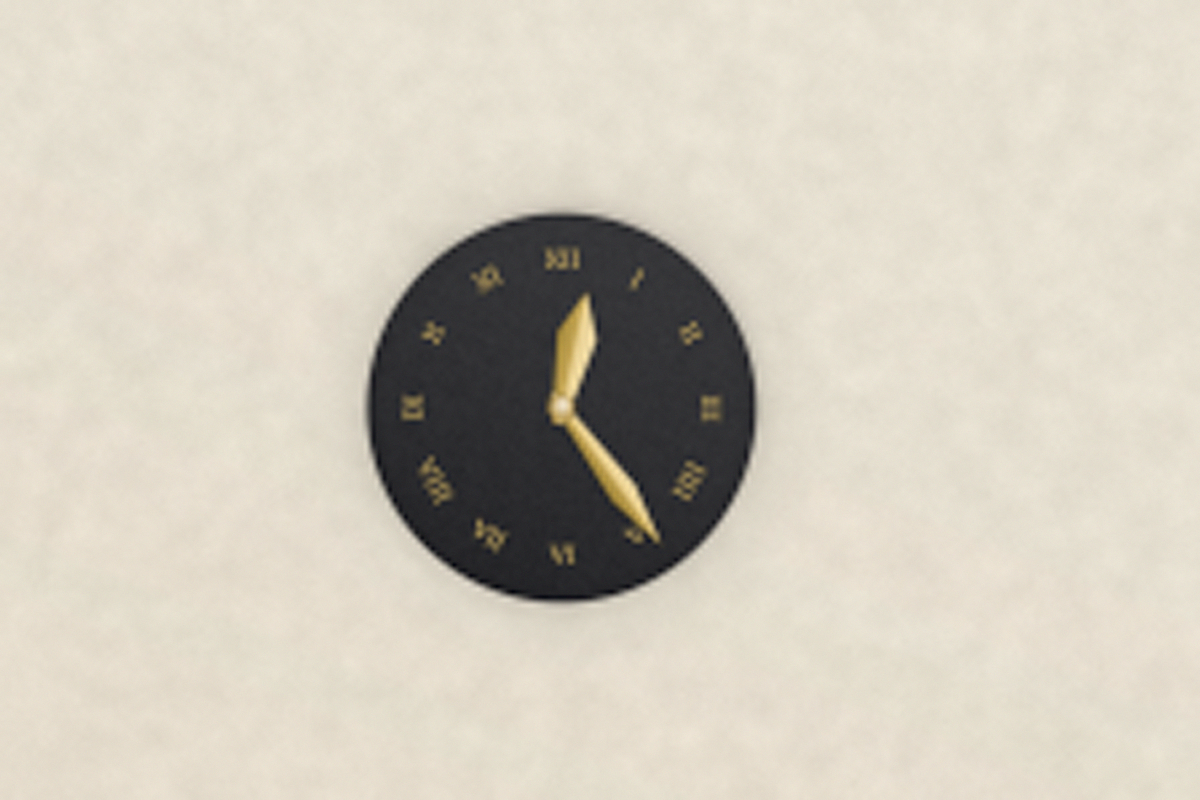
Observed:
{"hour": 12, "minute": 24}
